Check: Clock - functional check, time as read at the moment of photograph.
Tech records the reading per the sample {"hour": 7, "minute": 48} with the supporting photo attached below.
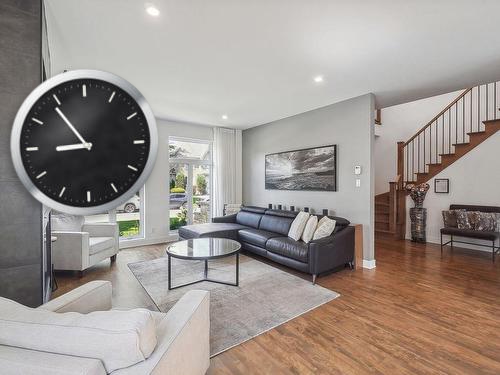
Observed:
{"hour": 8, "minute": 54}
